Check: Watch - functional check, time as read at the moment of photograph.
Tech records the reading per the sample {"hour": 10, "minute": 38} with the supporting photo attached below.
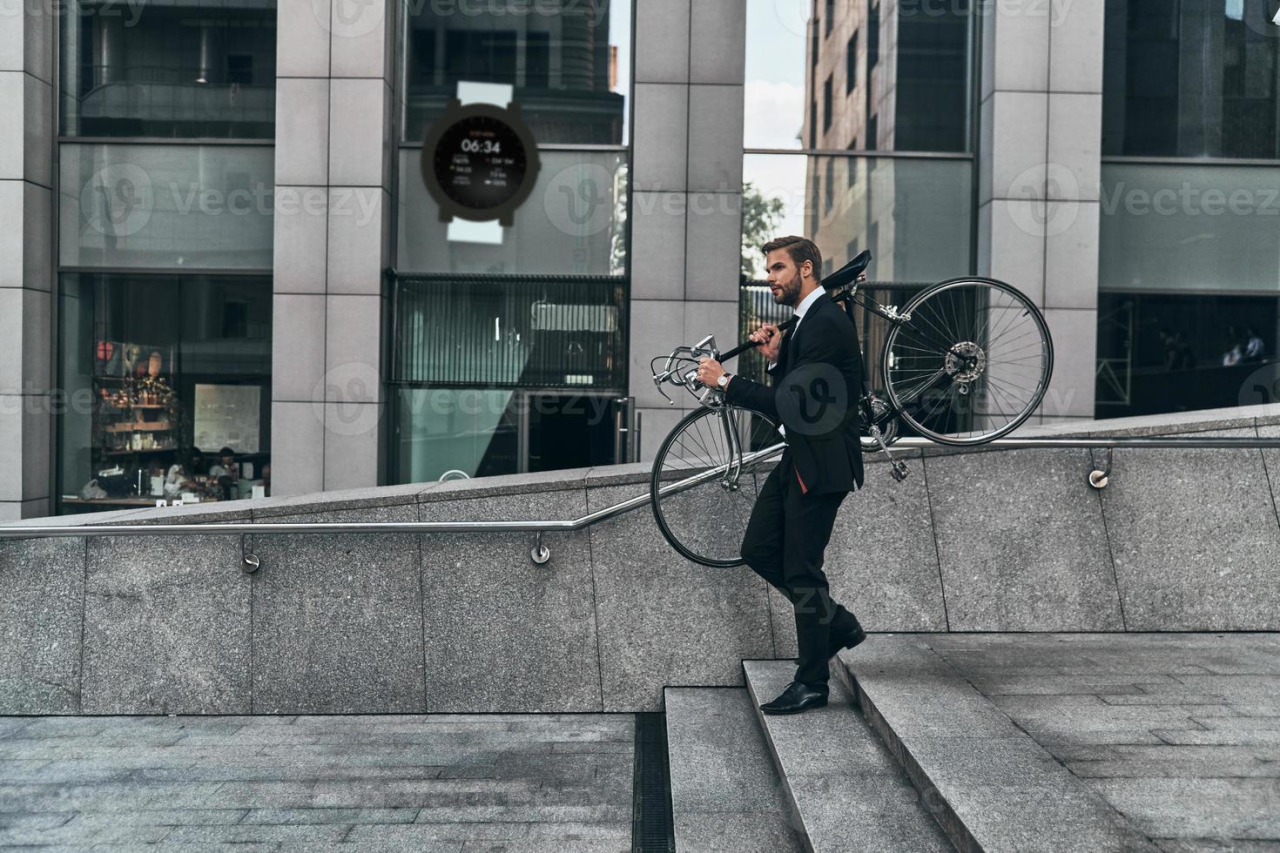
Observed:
{"hour": 6, "minute": 34}
